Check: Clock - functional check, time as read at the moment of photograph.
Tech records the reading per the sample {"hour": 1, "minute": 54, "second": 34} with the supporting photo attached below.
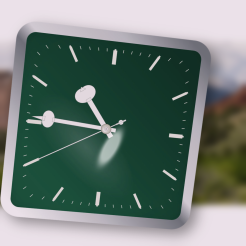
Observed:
{"hour": 10, "minute": 45, "second": 40}
